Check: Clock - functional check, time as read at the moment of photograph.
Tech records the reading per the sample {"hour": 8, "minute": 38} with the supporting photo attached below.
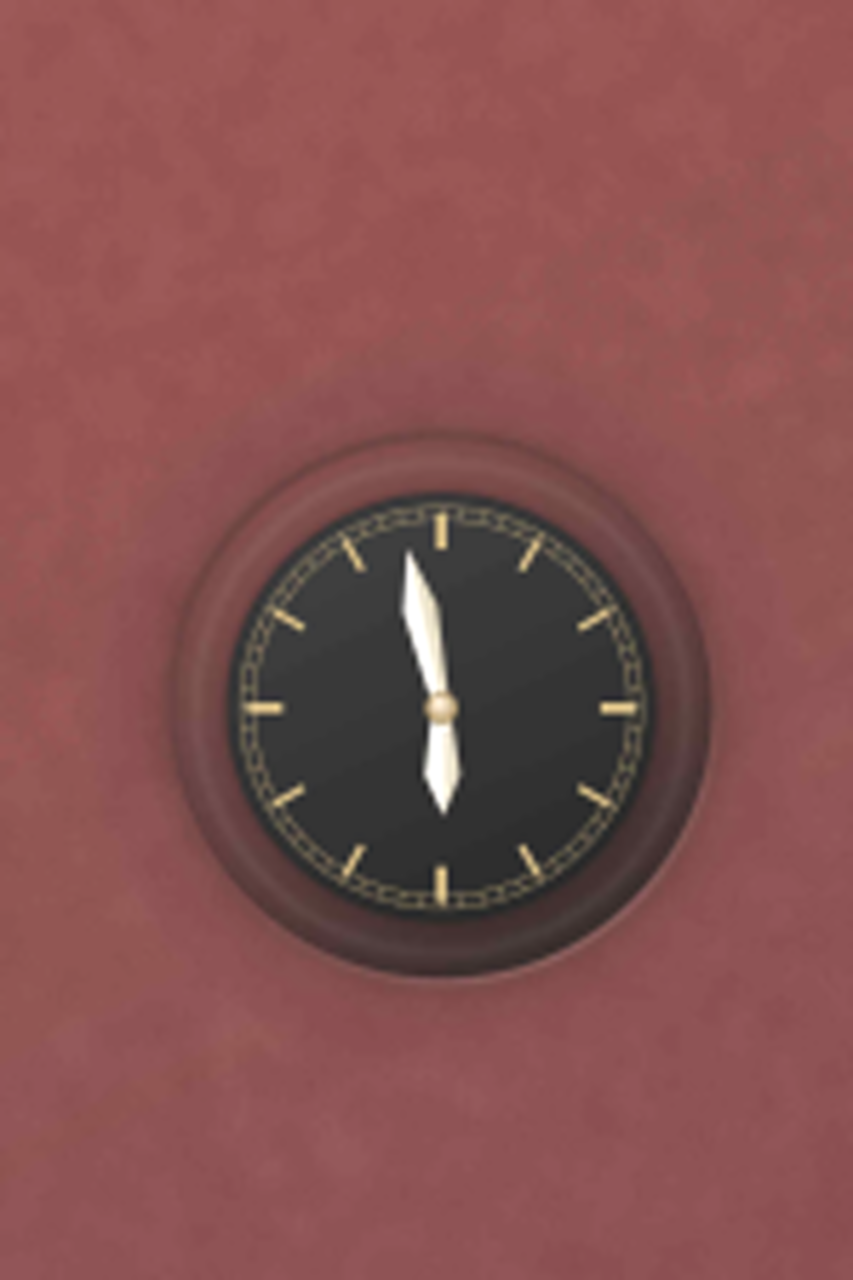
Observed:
{"hour": 5, "minute": 58}
